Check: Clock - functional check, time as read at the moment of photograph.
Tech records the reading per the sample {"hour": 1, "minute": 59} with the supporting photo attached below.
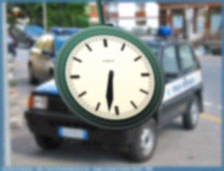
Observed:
{"hour": 6, "minute": 32}
